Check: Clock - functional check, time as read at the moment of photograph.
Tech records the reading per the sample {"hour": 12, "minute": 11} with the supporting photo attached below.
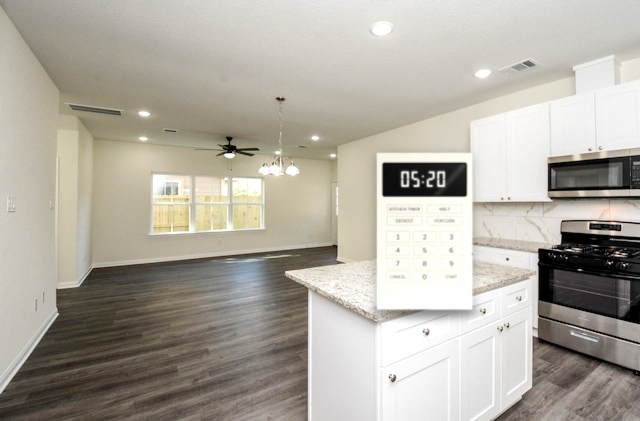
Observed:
{"hour": 5, "minute": 20}
